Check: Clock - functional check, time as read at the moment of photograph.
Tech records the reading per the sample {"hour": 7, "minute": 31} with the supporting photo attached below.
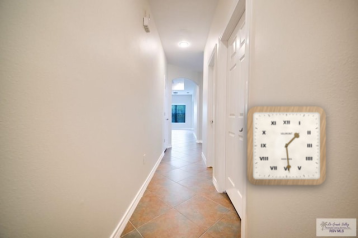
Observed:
{"hour": 1, "minute": 29}
